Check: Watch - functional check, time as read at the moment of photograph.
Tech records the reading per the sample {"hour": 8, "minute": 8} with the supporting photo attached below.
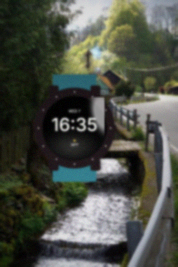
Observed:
{"hour": 16, "minute": 35}
